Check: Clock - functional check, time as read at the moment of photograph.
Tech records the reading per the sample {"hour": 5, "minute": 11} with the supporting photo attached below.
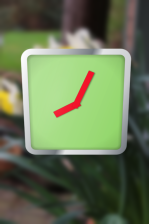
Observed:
{"hour": 8, "minute": 4}
